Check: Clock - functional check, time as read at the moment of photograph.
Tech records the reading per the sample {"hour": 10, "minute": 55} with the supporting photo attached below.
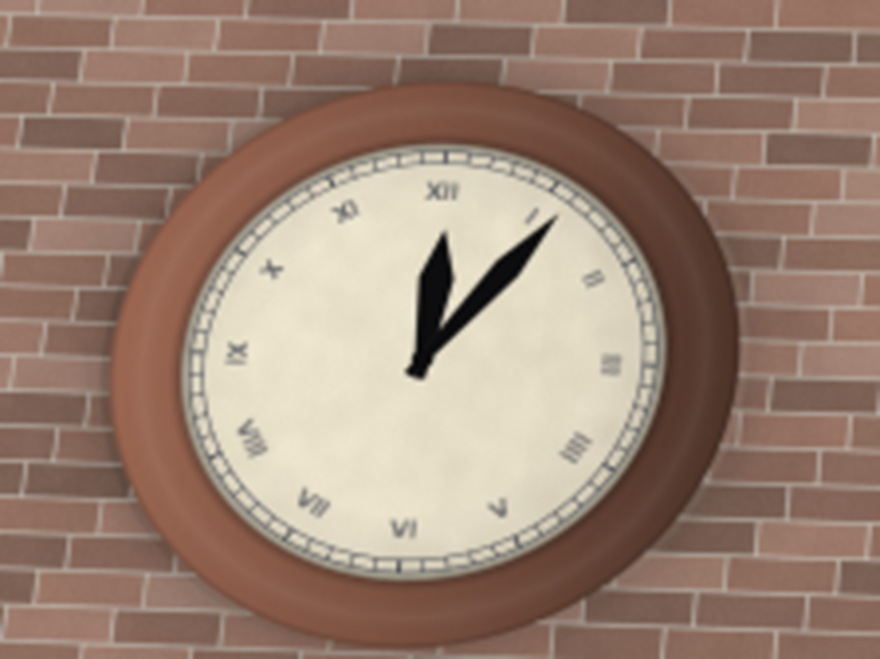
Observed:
{"hour": 12, "minute": 6}
